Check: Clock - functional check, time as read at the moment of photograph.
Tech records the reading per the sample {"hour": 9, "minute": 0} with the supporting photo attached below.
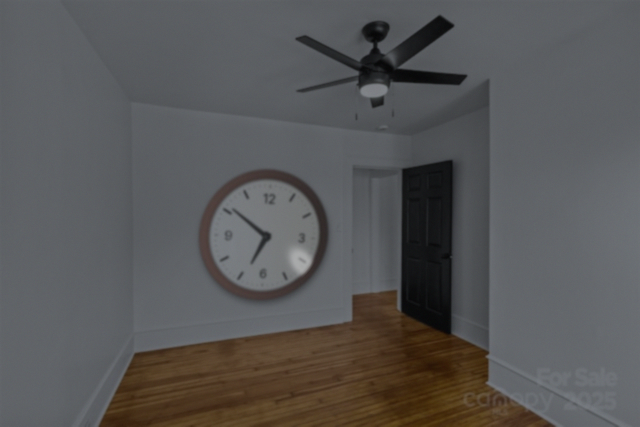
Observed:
{"hour": 6, "minute": 51}
